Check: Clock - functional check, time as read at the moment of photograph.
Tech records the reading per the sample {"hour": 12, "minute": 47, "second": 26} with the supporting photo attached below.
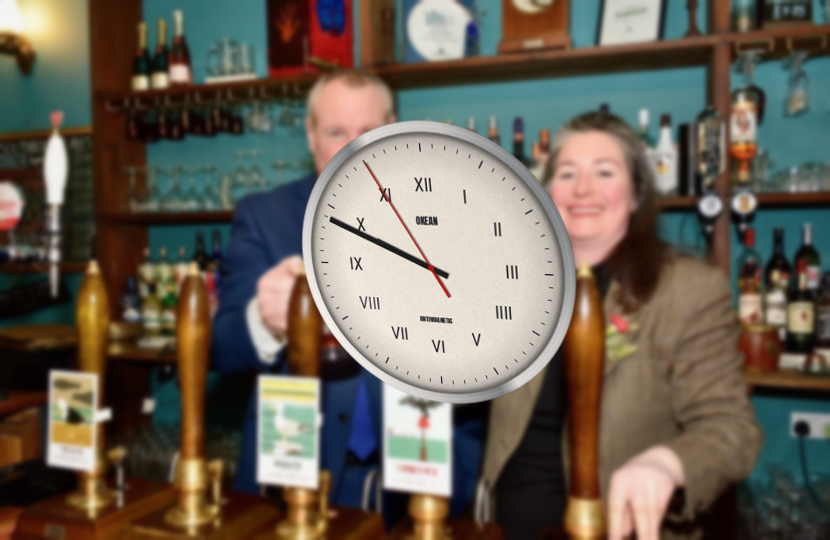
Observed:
{"hour": 9, "minute": 48, "second": 55}
